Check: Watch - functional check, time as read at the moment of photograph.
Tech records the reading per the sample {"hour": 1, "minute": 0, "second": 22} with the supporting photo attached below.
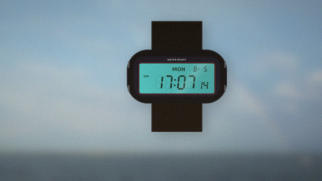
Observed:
{"hour": 17, "minute": 7, "second": 14}
